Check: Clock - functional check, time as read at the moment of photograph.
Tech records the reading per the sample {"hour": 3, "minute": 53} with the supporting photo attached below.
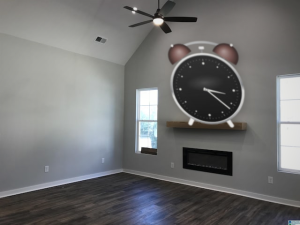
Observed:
{"hour": 3, "minute": 22}
